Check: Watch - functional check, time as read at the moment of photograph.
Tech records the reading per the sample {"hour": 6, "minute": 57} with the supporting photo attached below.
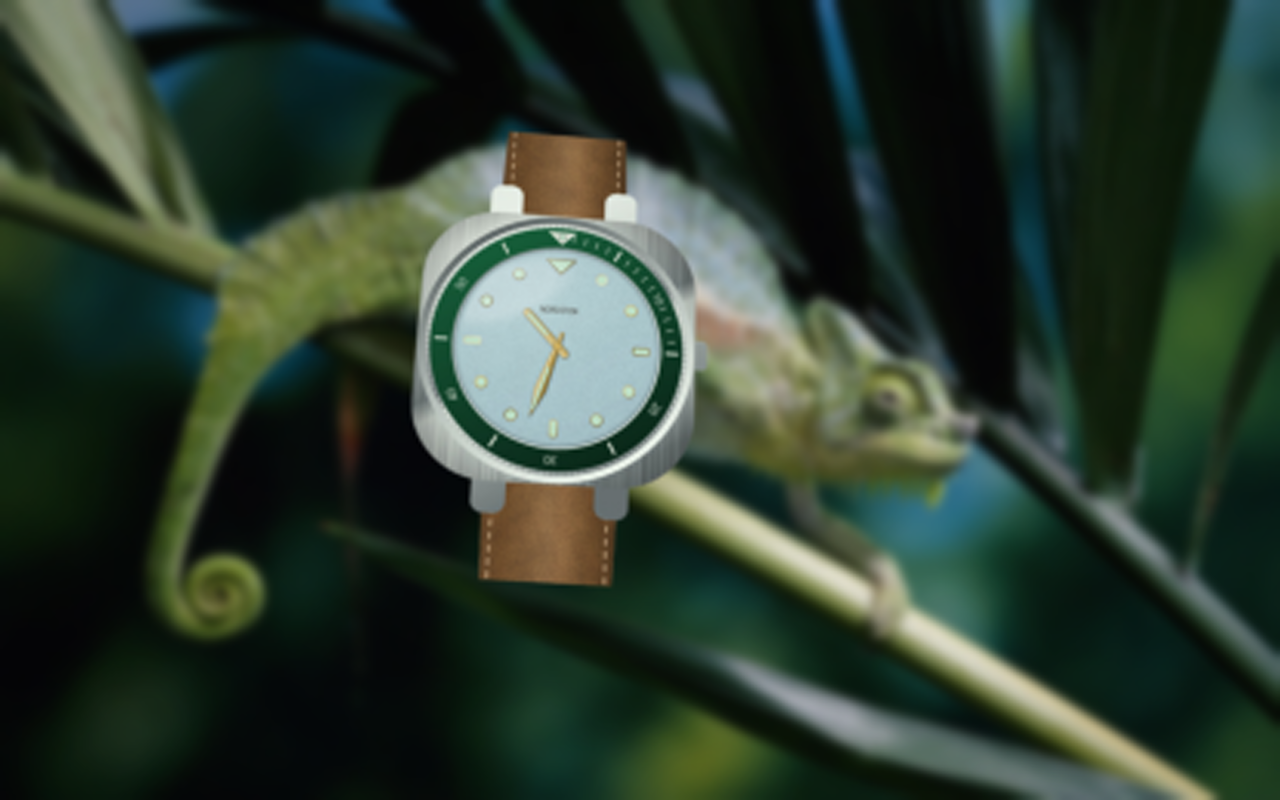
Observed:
{"hour": 10, "minute": 33}
